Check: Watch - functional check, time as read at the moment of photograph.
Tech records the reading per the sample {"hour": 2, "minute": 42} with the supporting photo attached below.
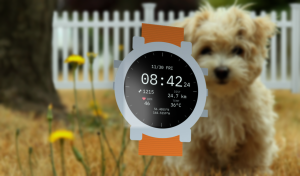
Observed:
{"hour": 8, "minute": 42}
